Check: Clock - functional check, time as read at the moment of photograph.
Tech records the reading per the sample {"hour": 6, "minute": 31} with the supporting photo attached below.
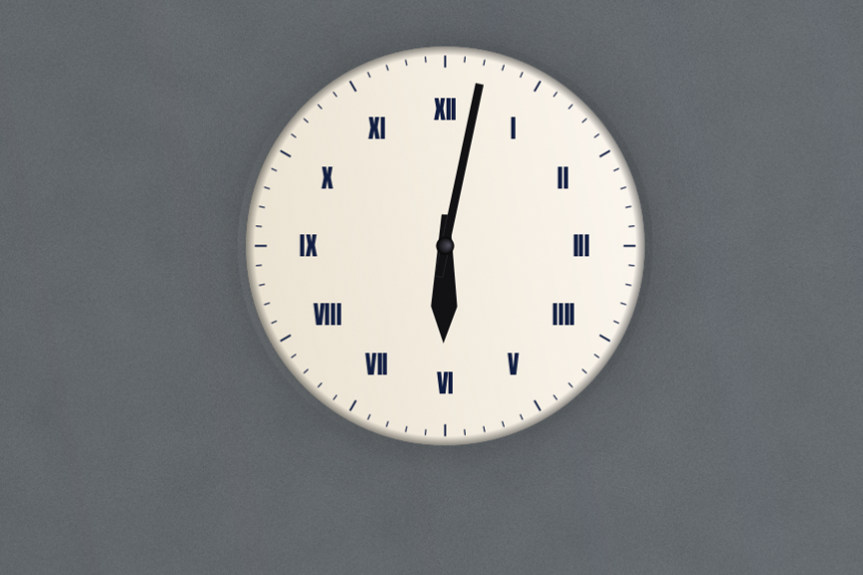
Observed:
{"hour": 6, "minute": 2}
